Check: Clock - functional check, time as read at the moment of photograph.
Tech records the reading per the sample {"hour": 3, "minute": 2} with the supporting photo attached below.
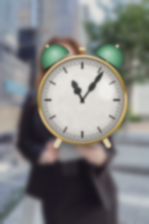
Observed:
{"hour": 11, "minute": 6}
